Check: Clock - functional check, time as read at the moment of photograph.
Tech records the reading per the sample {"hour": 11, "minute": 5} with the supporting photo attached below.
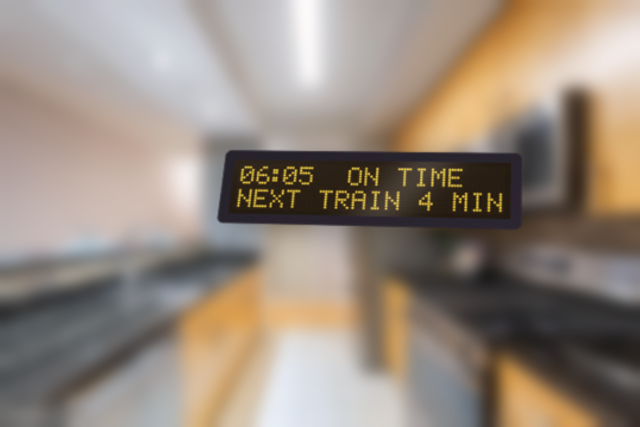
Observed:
{"hour": 6, "minute": 5}
